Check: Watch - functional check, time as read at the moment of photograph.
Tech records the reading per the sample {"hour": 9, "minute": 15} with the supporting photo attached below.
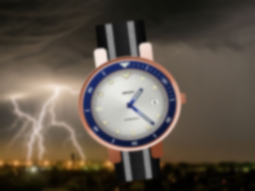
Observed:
{"hour": 1, "minute": 23}
